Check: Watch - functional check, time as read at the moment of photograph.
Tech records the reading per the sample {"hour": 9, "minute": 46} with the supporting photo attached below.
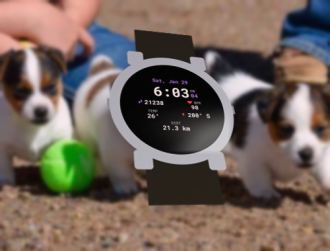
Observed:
{"hour": 6, "minute": 3}
